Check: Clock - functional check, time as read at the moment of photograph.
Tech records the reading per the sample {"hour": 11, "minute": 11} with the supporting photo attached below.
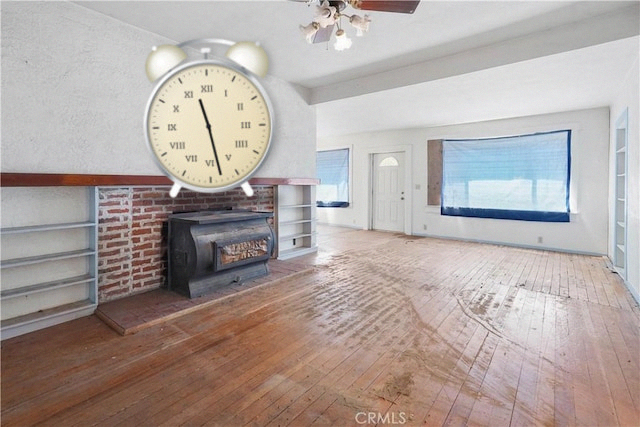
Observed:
{"hour": 11, "minute": 28}
